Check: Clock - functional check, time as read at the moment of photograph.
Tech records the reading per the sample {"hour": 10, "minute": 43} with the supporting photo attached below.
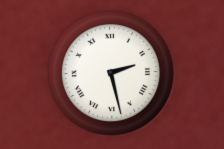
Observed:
{"hour": 2, "minute": 28}
